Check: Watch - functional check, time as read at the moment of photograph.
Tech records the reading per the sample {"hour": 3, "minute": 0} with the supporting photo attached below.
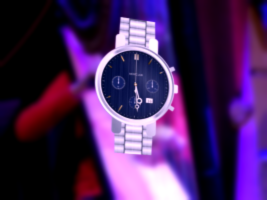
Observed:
{"hour": 5, "minute": 29}
